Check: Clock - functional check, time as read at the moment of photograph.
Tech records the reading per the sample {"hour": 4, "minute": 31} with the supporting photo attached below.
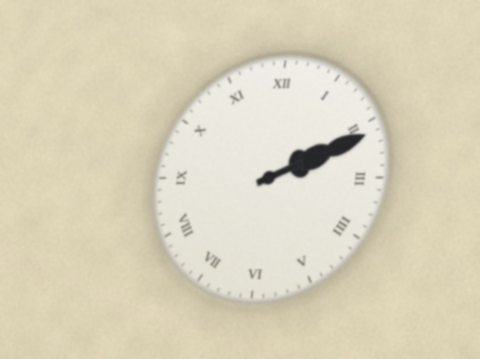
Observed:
{"hour": 2, "minute": 11}
